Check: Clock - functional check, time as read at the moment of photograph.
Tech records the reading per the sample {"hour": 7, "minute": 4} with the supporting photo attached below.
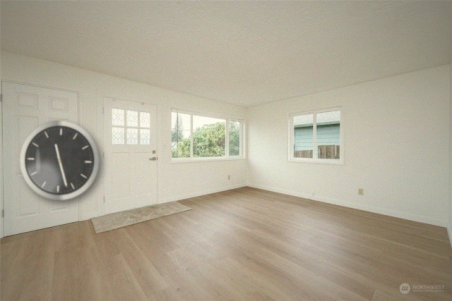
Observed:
{"hour": 11, "minute": 27}
